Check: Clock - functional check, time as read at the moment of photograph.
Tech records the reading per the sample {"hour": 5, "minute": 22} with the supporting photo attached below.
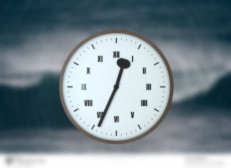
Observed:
{"hour": 12, "minute": 34}
